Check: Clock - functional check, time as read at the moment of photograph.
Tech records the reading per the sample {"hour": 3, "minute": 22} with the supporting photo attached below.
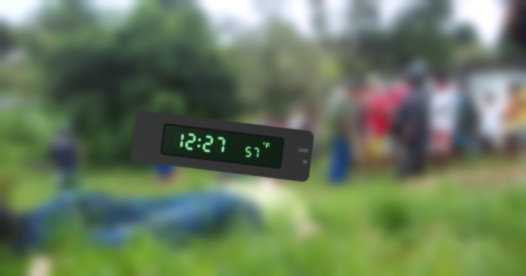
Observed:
{"hour": 12, "minute": 27}
